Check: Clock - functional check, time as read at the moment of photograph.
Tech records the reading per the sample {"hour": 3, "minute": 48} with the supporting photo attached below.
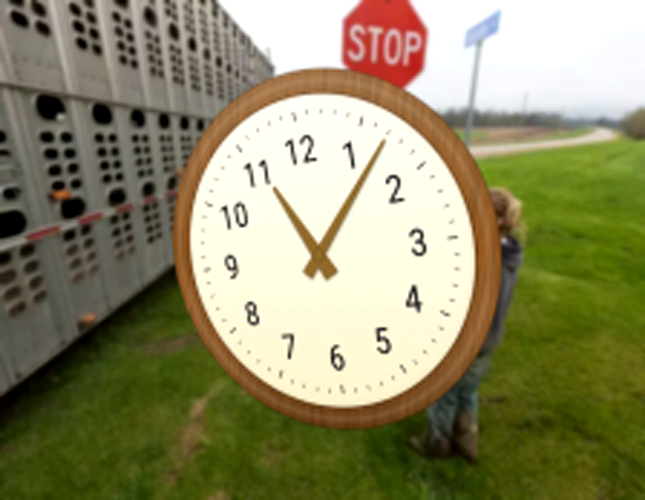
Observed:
{"hour": 11, "minute": 7}
